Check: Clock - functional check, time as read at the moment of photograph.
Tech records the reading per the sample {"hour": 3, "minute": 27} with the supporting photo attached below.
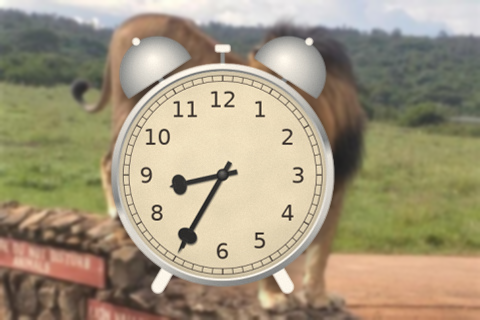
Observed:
{"hour": 8, "minute": 35}
